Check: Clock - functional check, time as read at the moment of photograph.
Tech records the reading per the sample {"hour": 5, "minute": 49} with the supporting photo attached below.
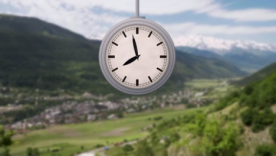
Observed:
{"hour": 7, "minute": 58}
